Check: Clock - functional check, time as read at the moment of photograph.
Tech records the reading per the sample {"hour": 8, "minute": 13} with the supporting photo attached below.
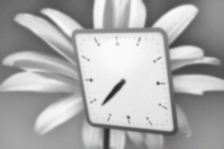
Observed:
{"hour": 7, "minute": 38}
